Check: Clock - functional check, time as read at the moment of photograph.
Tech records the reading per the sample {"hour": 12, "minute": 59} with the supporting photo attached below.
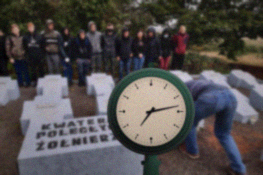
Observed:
{"hour": 7, "minute": 13}
